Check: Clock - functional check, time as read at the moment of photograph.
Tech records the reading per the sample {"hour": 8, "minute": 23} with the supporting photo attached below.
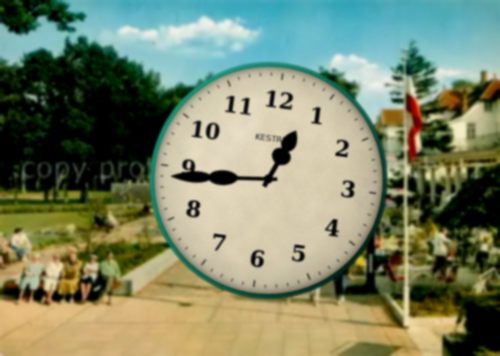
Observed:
{"hour": 12, "minute": 44}
